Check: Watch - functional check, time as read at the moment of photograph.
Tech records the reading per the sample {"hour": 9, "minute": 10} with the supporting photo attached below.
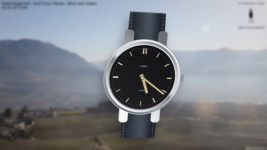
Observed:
{"hour": 5, "minute": 21}
